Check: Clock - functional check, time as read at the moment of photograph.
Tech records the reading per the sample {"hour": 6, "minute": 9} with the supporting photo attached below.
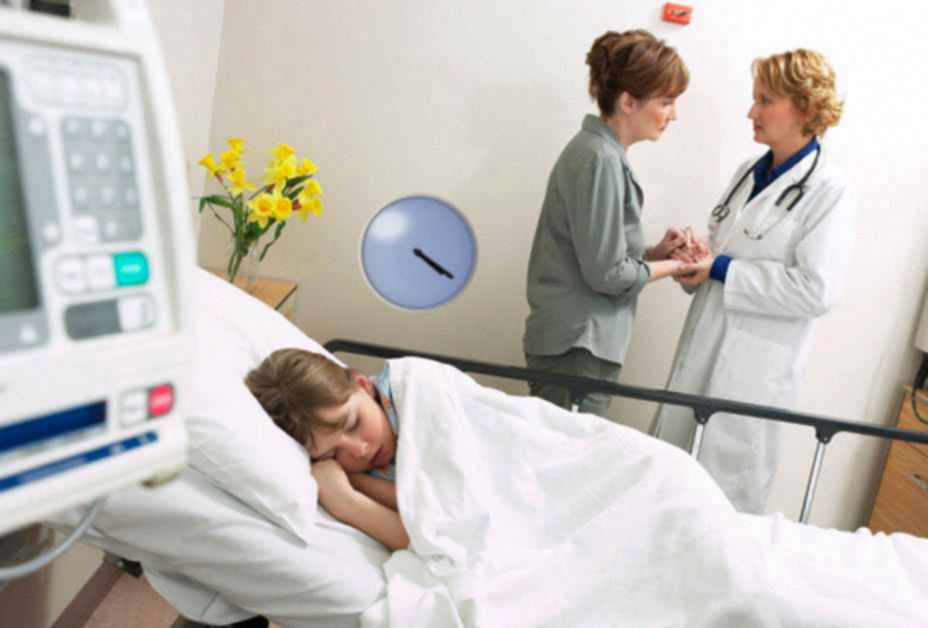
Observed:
{"hour": 4, "minute": 21}
